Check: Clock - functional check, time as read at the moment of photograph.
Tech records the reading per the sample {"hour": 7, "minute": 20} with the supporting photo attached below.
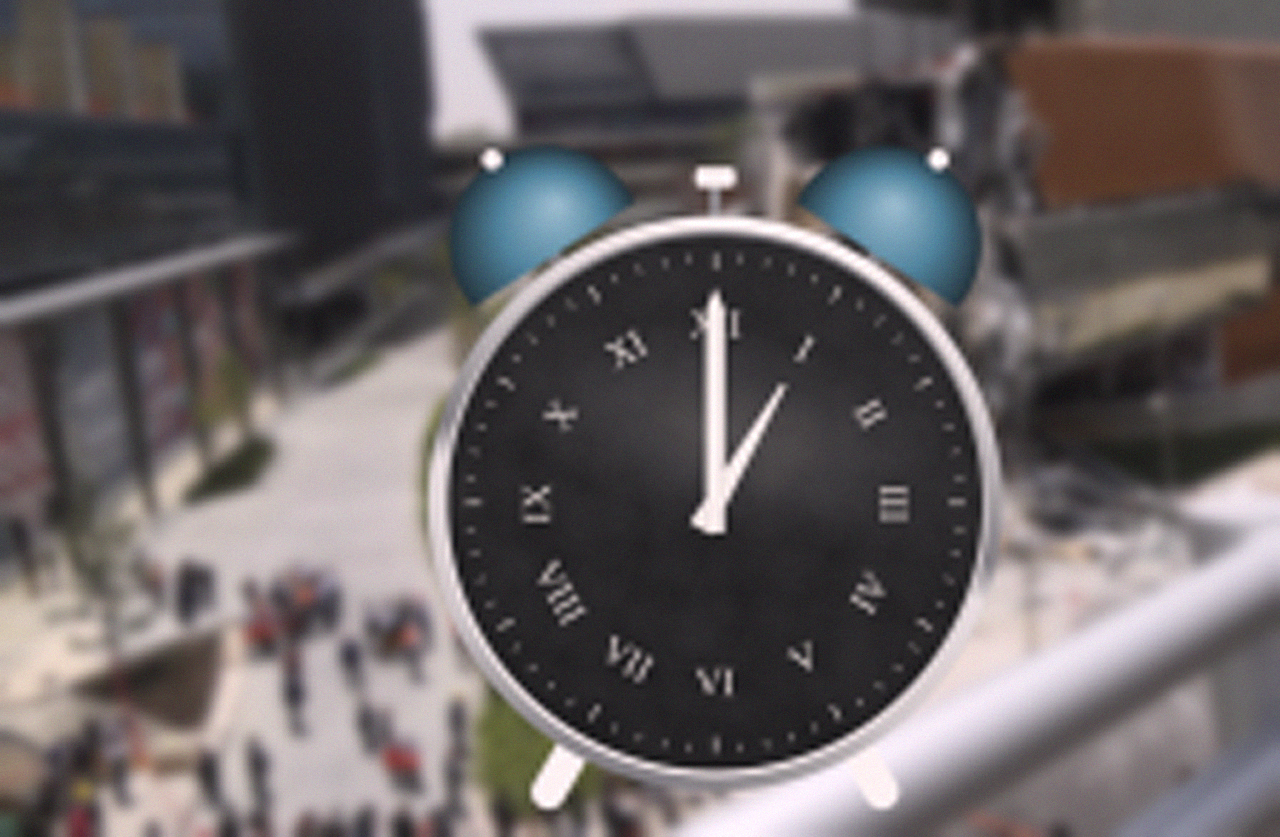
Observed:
{"hour": 1, "minute": 0}
